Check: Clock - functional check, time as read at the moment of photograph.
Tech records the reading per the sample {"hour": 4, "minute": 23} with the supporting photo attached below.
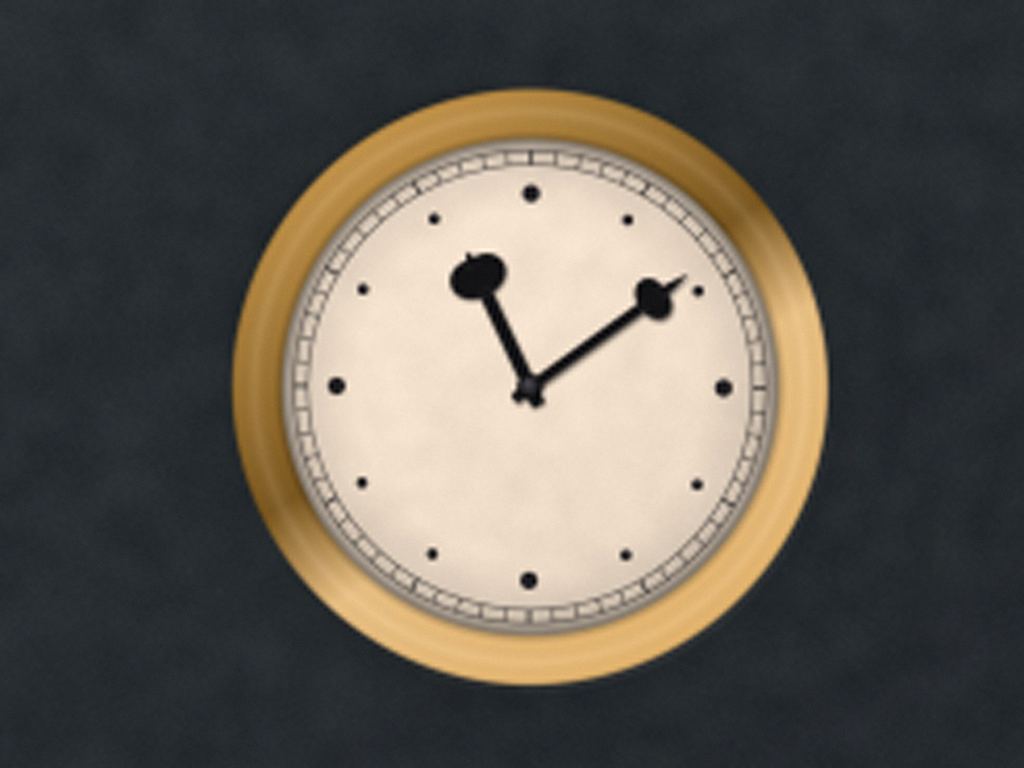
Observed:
{"hour": 11, "minute": 9}
